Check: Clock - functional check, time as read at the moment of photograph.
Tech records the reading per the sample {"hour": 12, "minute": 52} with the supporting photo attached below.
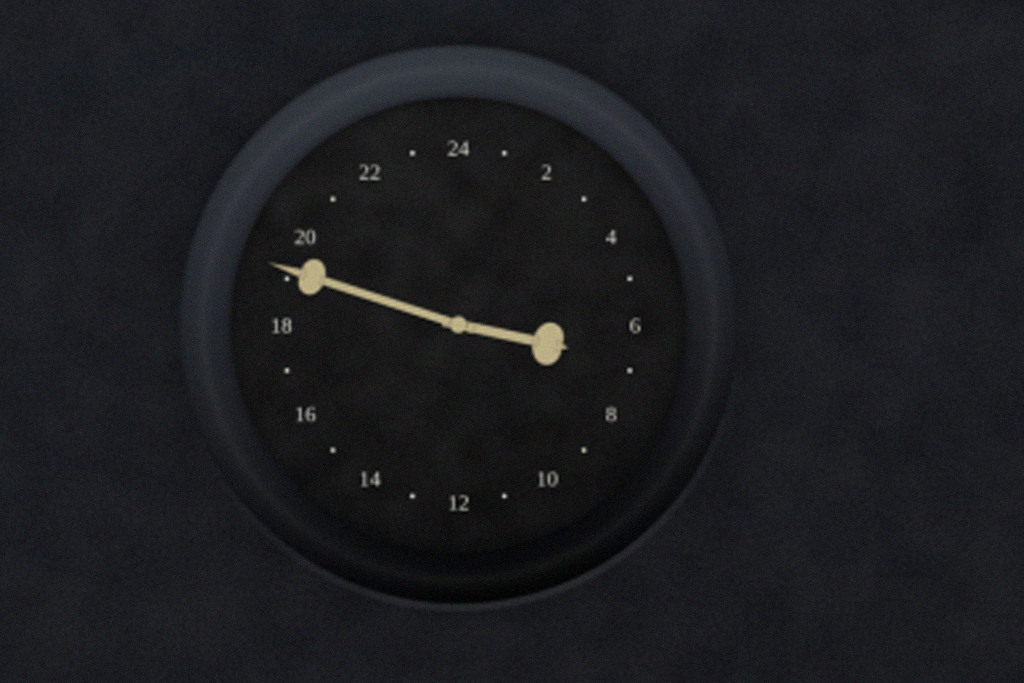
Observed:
{"hour": 6, "minute": 48}
